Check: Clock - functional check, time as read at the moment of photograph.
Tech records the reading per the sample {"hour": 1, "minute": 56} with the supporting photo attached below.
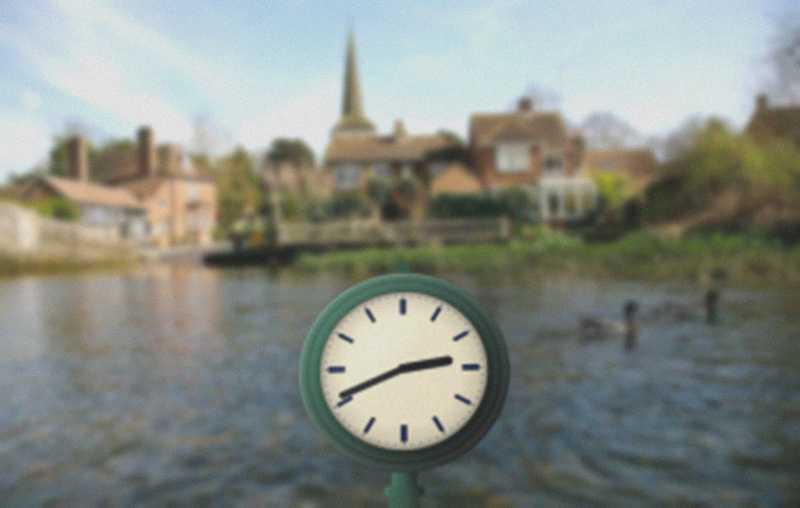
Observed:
{"hour": 2, "minute": 41}
